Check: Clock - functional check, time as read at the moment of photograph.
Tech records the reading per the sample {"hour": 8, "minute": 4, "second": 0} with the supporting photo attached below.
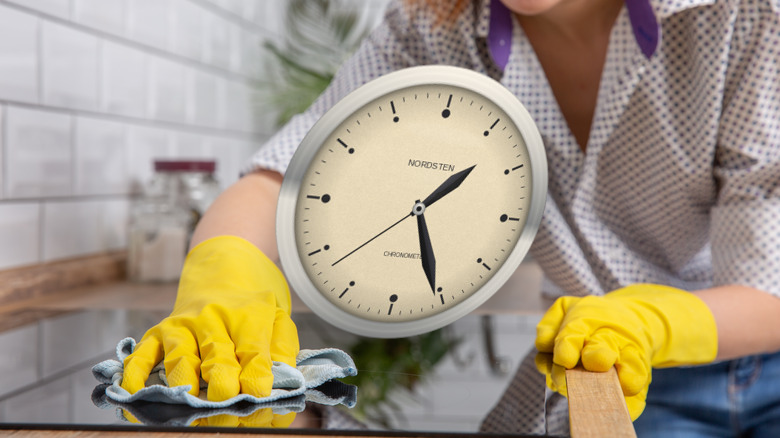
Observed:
{"hour": 1, "minute": 25, "second": 38}
